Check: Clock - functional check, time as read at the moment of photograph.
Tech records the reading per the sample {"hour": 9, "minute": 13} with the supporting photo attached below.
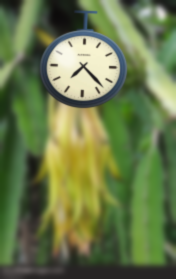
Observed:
{"hour": 7, "minute": 23}
